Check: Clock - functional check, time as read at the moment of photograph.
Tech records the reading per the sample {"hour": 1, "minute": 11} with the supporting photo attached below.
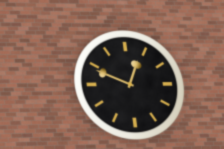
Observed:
{"hour": 12, "minute": 49}
